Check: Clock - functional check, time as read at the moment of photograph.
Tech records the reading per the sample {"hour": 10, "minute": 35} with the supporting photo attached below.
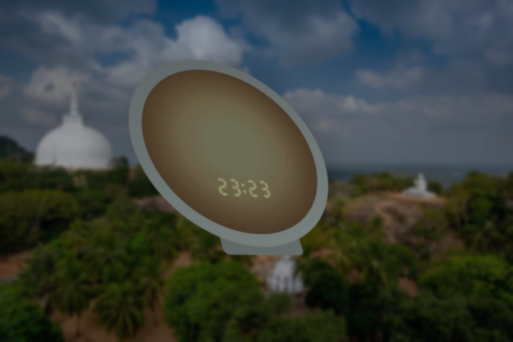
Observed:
{"hour": 23, "minute": 23}
